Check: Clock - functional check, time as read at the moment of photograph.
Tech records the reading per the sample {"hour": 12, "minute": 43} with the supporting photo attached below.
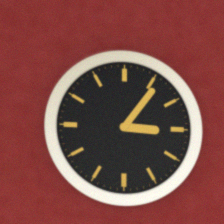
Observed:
{"hour": 3, "minute": 6}
